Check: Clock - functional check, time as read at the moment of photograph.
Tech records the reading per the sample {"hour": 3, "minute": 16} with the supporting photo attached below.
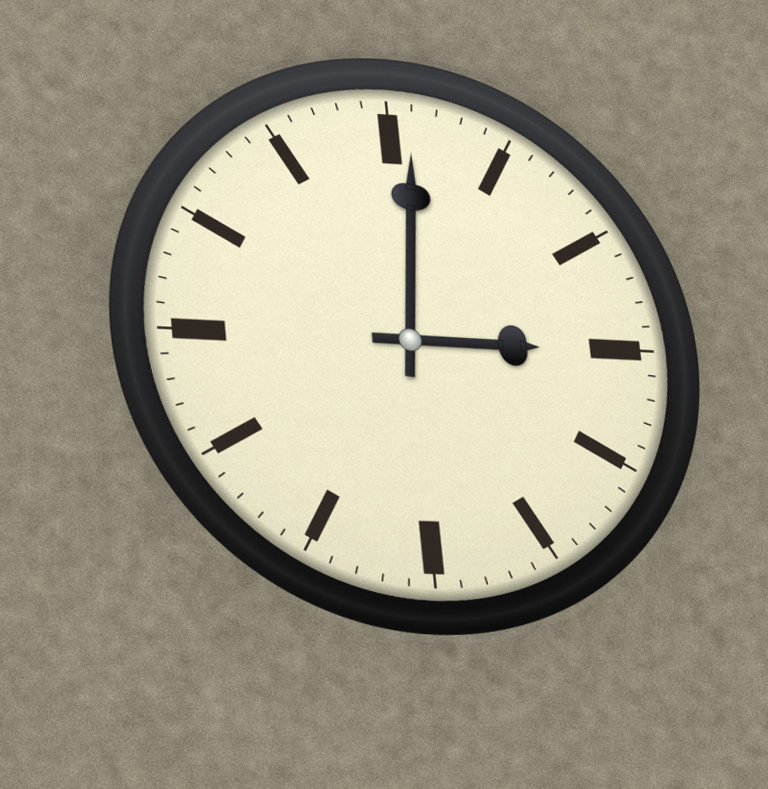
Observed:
{"hour": 3, "minute": 1}
